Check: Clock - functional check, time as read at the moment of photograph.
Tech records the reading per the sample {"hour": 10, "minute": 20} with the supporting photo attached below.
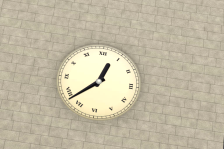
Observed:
{"hour": 12, "minute": 38}
